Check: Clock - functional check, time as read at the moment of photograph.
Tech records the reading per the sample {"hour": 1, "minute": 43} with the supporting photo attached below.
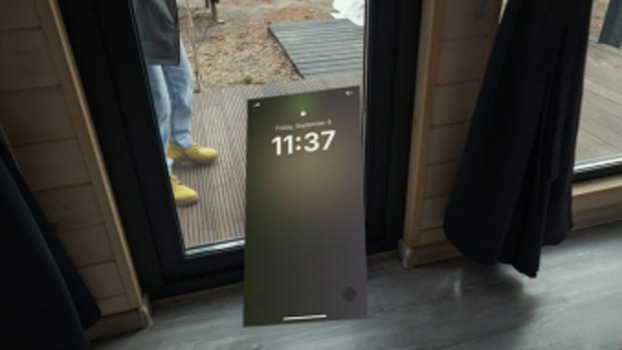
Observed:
{"hour": 11, "minute": 37}
